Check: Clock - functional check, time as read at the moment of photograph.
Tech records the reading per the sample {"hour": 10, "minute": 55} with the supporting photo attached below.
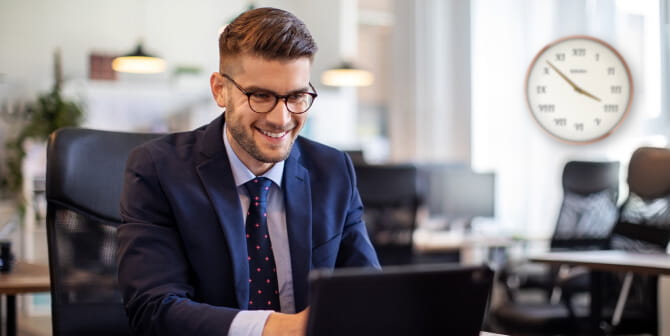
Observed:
{"hour": 3, "minute": 52}
